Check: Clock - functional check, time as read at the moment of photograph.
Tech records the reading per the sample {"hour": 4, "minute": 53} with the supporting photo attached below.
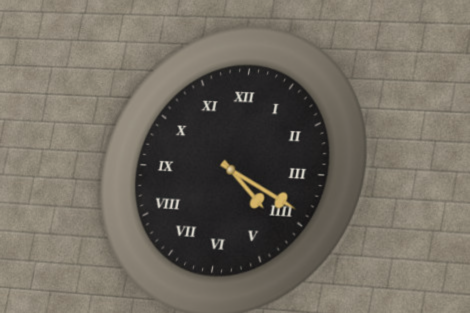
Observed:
{"hour": 4, "minute": 19}
